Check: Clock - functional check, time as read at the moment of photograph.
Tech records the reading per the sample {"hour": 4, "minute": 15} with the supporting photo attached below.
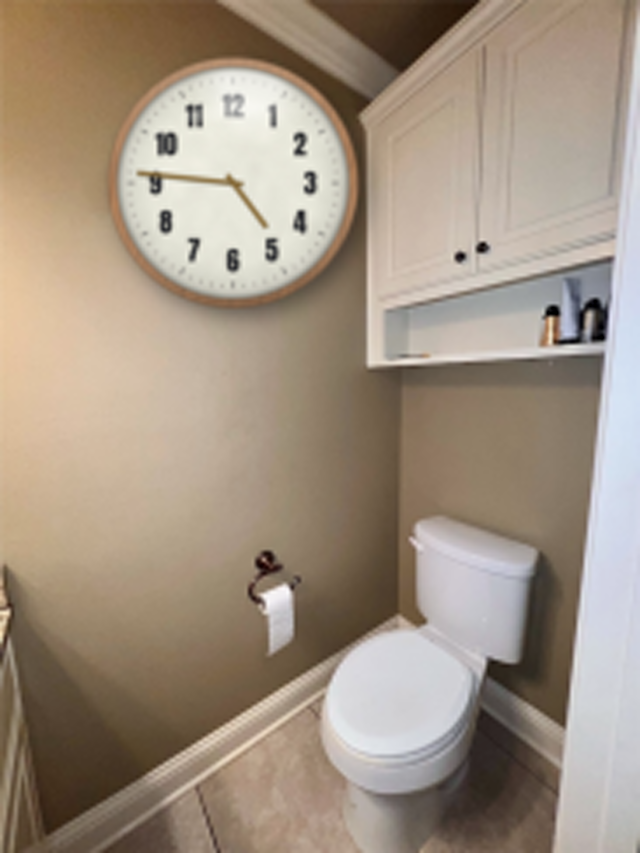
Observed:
{"hour": 4, "minute": 46}
